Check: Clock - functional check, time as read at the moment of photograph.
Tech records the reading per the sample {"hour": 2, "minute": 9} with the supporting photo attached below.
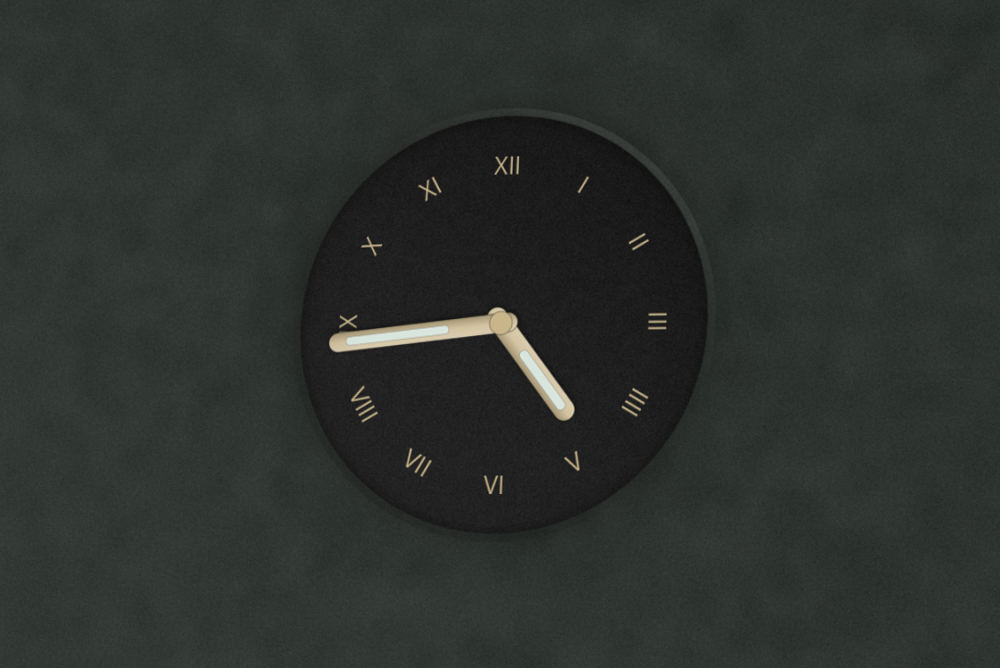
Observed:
{"hour": 4, "minute": 44}
